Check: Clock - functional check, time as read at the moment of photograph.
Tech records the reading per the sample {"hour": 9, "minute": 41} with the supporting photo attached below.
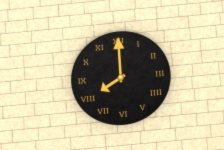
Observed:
{"hour": 8, "minute": 0}
